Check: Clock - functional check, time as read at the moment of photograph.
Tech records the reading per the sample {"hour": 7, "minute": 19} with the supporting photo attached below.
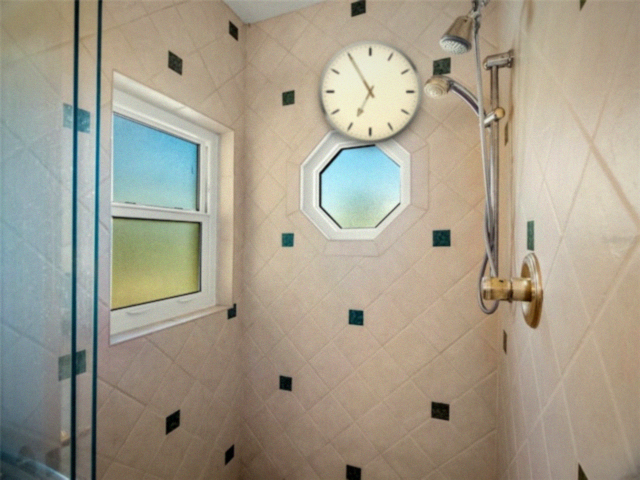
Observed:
{"hour": 6, "minute": 55}
